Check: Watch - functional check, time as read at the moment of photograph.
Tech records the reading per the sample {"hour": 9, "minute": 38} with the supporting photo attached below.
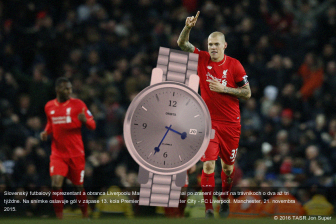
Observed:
{"hour": 3, "minute": 34}
